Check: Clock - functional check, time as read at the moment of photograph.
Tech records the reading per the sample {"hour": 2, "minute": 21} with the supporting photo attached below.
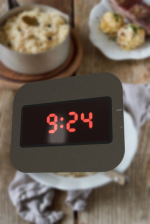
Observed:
{"hour": 9, "minute": 24}
